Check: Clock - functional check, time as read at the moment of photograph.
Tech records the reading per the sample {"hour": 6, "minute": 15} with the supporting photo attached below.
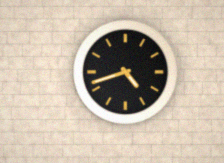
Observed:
{"hour": 4, "minute": 42}
